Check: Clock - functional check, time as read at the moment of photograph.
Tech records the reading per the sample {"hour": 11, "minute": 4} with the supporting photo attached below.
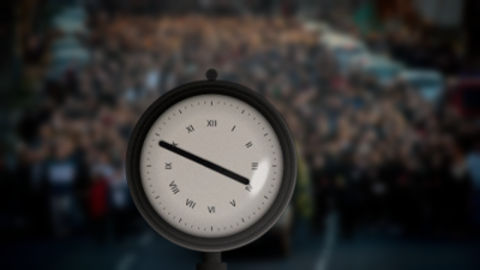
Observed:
{"hour": 3, "minute": 49}
